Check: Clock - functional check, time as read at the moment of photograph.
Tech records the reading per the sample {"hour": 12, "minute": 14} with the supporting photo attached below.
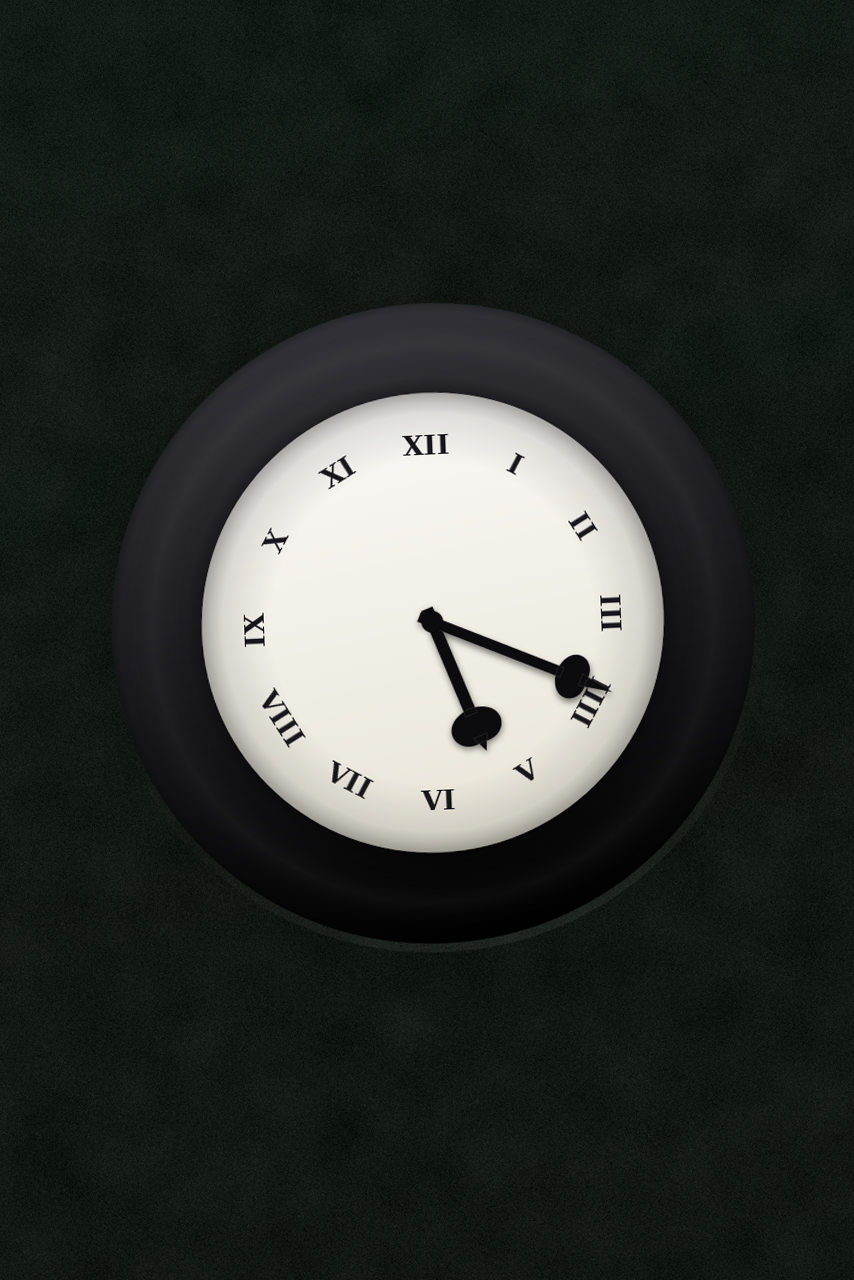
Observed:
{"hour": 5, "minute": 19}
